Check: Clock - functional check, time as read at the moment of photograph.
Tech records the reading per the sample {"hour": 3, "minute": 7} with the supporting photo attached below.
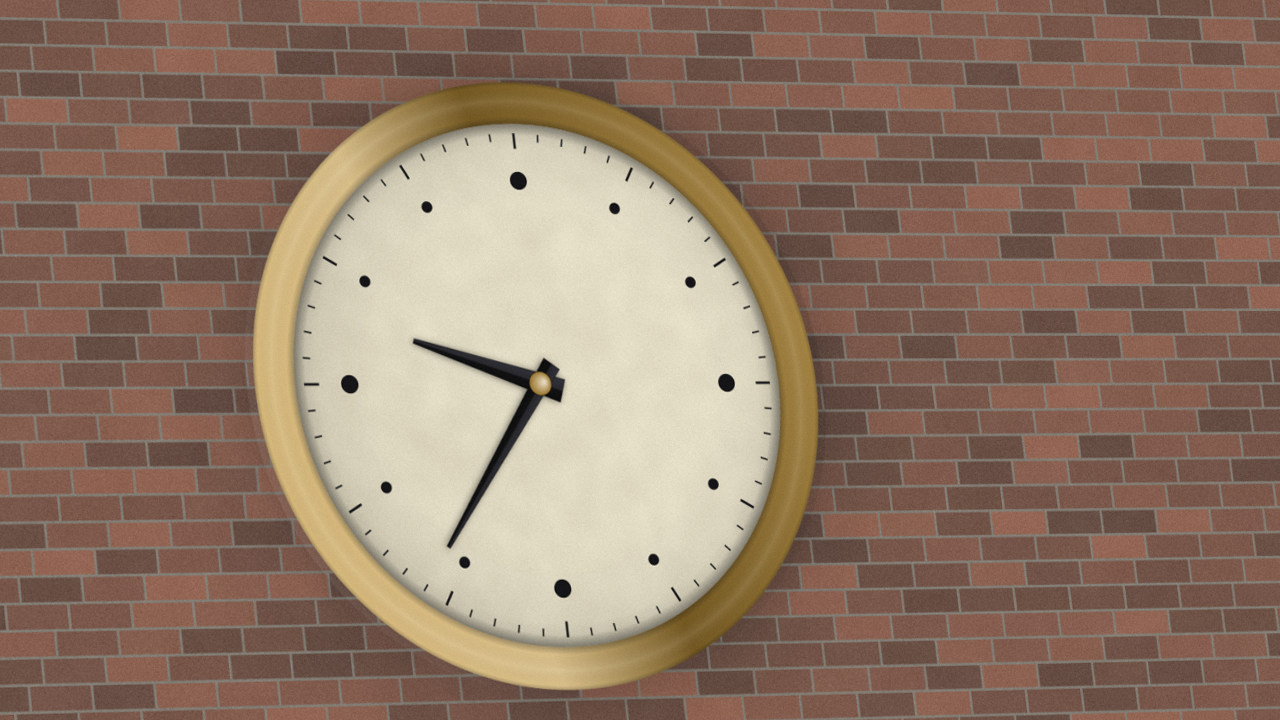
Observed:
{"hour": 9, "minute": 36}
